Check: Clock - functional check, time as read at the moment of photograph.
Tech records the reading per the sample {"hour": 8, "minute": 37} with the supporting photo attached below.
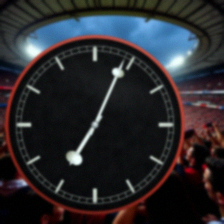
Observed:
{"hour": 7, "minute": 4}
